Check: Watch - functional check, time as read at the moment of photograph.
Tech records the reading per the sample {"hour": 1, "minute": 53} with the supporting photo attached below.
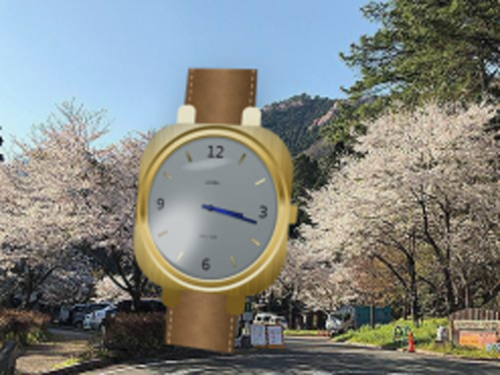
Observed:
{"hour": 3, "minute": 17}
